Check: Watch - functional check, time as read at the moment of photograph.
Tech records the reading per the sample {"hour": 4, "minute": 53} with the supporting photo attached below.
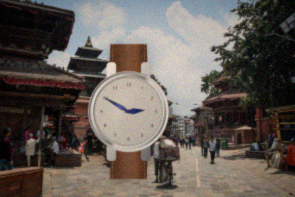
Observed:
{"hour": 2, "minute": 50}
